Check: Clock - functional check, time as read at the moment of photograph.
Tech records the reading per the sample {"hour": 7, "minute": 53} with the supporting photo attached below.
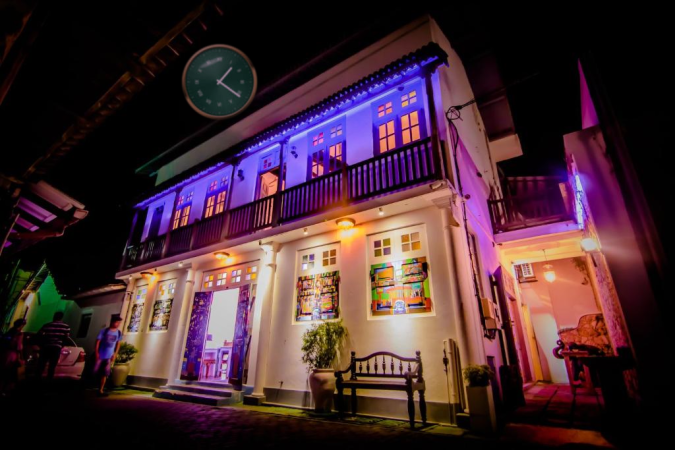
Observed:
{"hour": 1, "minute": 21}
